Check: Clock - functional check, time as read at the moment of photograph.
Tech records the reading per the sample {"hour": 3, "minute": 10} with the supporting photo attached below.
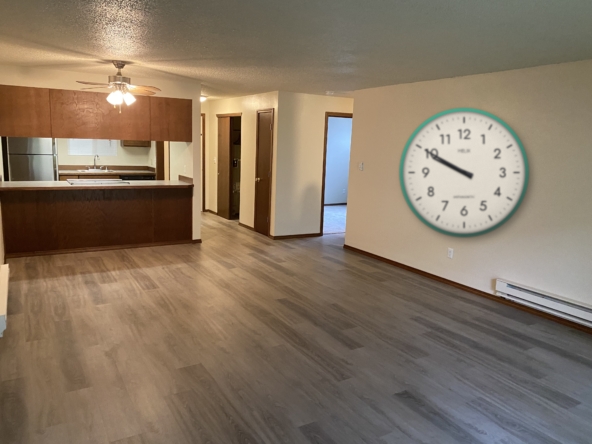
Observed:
{"hour": 9, "minute": 50}
